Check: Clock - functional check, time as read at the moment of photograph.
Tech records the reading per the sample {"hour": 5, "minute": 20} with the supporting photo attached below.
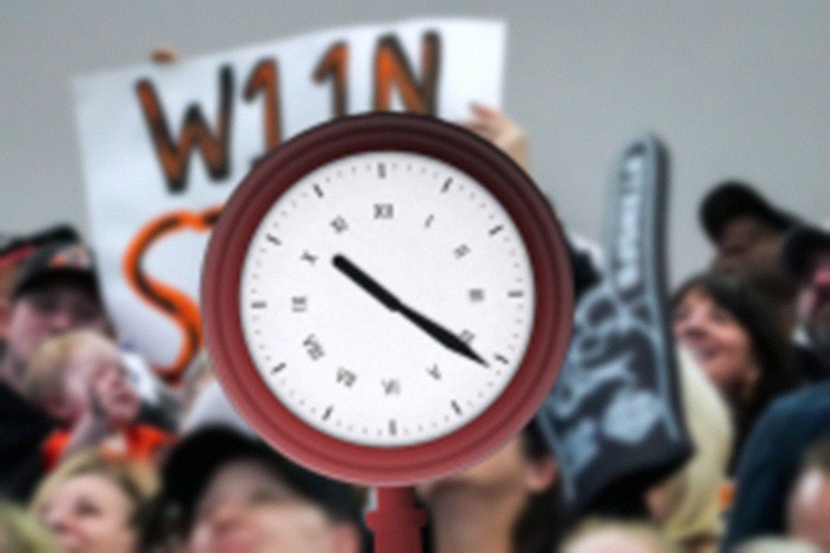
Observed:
{"hour": 10, "minute": 21}
